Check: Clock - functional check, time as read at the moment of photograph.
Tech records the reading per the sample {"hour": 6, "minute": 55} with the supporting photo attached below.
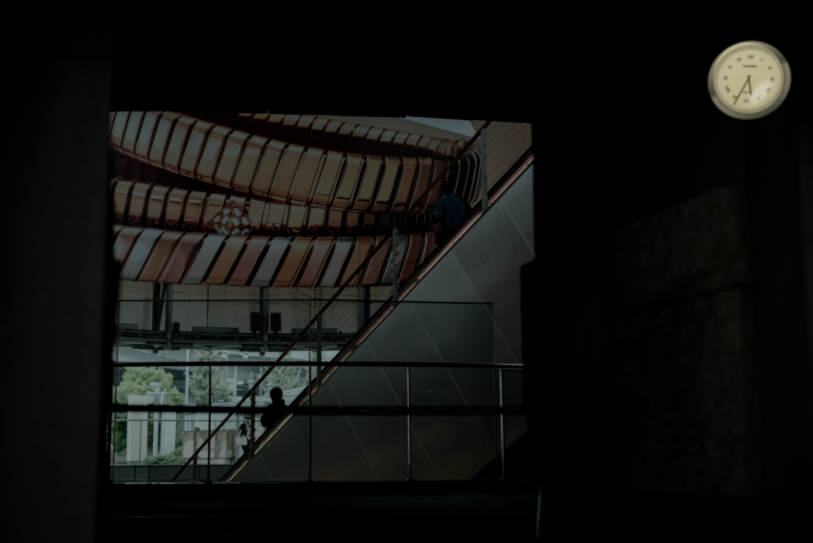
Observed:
{"hour": 5, "minute": 34}
